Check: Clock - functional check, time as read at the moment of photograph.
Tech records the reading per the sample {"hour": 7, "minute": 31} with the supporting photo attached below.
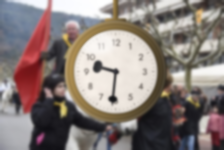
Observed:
{"hour": 9, "minute": 31}
